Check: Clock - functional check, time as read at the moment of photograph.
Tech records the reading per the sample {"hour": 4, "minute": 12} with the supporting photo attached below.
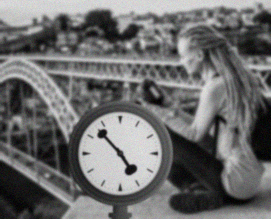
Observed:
{"hour": 4, "minute": 53}
